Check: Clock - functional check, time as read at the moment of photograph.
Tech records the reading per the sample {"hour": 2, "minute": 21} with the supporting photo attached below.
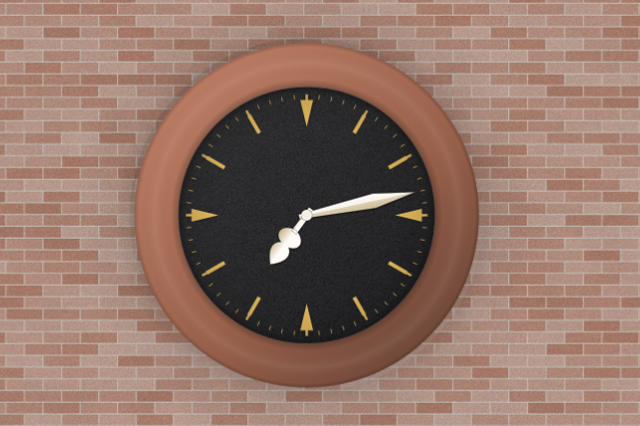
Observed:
{"hour": 7, "minute": 13}
